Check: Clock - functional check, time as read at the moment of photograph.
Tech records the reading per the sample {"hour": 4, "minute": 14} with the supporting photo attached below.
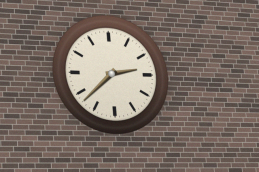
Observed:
{"hour": 2, "minute": 38}
